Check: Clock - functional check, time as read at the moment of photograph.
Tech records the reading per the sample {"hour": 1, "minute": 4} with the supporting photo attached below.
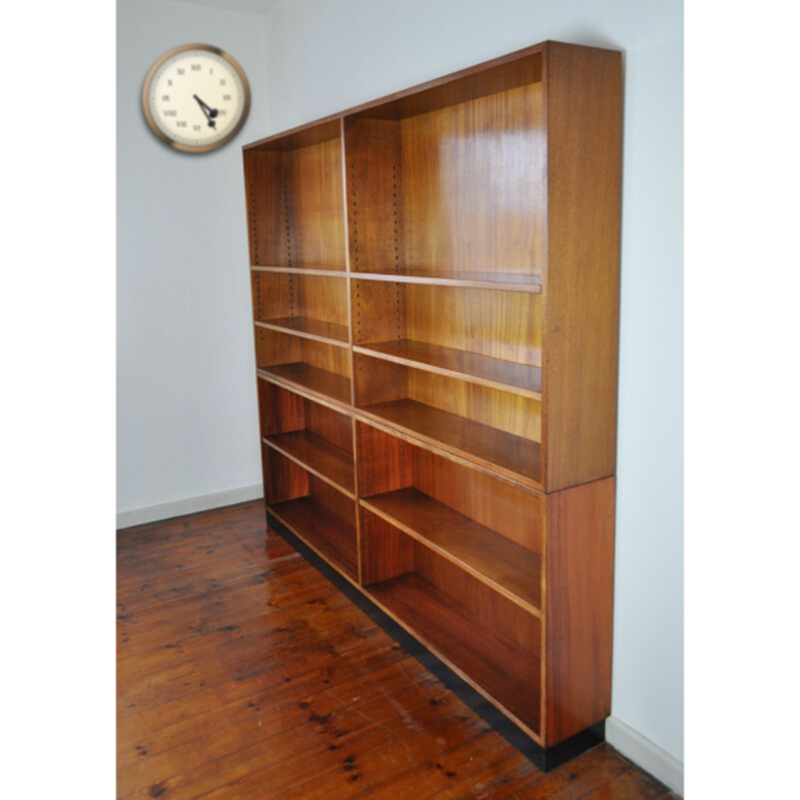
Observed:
{"hour": 4, "minute": 25}
